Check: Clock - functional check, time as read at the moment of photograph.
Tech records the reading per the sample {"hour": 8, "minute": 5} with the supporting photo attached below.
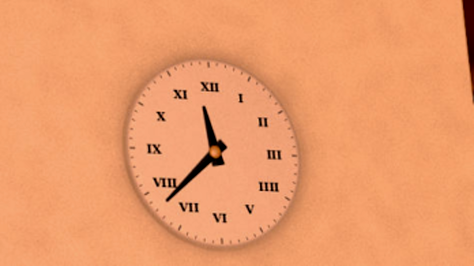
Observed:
{"hour": 11, "minute": 38}
